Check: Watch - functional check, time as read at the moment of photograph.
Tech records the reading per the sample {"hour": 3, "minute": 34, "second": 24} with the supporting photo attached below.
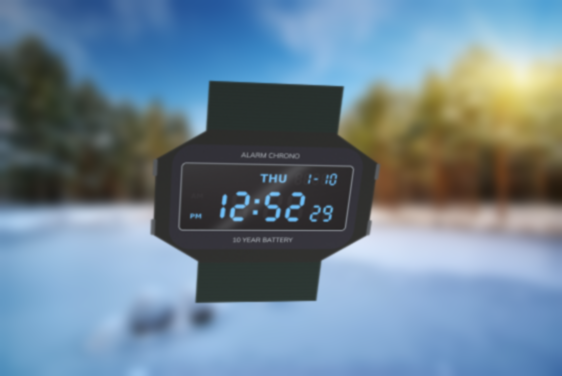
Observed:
{"hour": 12, "minute": 52, "second": 29}
